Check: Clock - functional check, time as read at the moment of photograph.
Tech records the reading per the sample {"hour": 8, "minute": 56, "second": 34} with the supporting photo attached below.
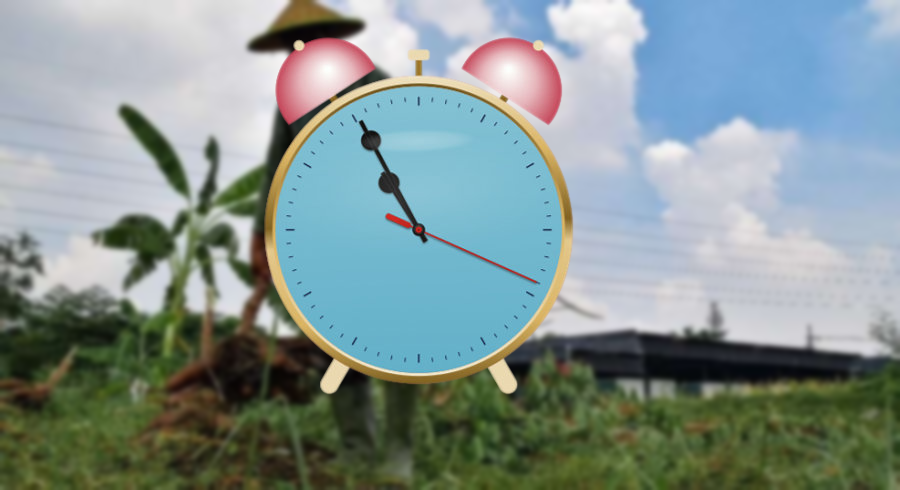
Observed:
{"hour": 10, "minute": 55, "second": 19}
